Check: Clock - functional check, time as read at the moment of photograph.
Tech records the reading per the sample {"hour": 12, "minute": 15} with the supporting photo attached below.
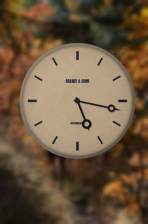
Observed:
{"hour": 5, "minute": 17}
